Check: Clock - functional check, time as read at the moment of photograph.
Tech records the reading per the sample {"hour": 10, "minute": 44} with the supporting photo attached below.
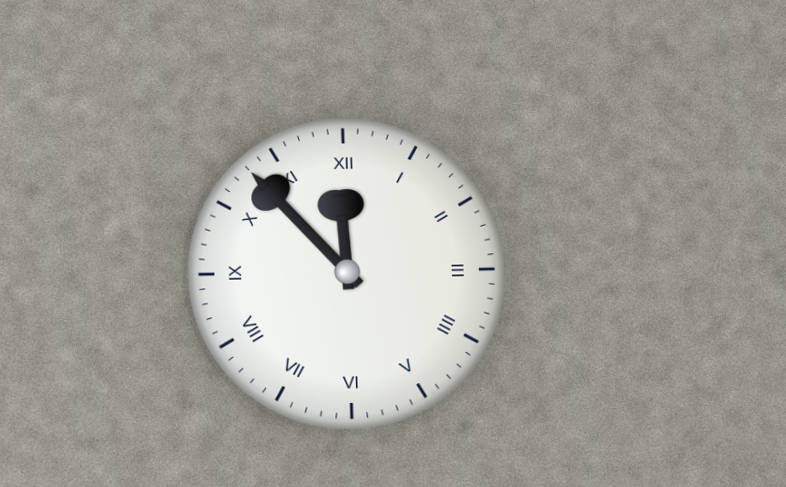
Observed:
{"hour": 11, "minute": 53}
